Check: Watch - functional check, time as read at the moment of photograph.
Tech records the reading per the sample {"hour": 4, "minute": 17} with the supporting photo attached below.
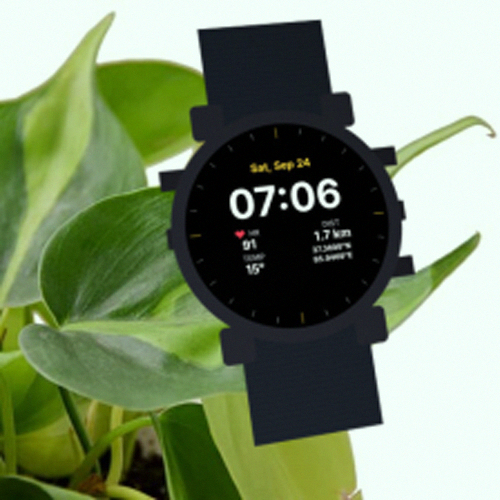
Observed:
{"hour": 7, "minute": 6}
